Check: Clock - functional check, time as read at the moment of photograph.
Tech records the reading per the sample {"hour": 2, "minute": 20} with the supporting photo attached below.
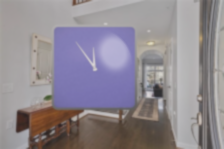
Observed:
{"hour": 11, "minute": 54}
